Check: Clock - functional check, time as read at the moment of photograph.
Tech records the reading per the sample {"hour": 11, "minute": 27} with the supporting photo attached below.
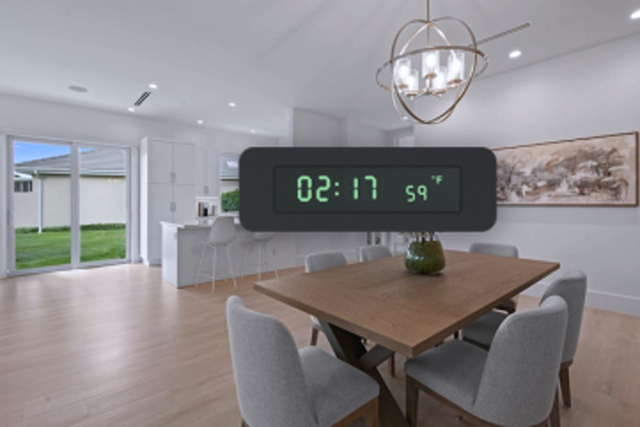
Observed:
{"hour": 2, "minute": 17}
